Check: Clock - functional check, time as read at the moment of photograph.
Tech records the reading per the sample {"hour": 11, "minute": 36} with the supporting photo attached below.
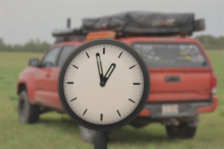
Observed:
{"hour": 12, "minute": 58}
